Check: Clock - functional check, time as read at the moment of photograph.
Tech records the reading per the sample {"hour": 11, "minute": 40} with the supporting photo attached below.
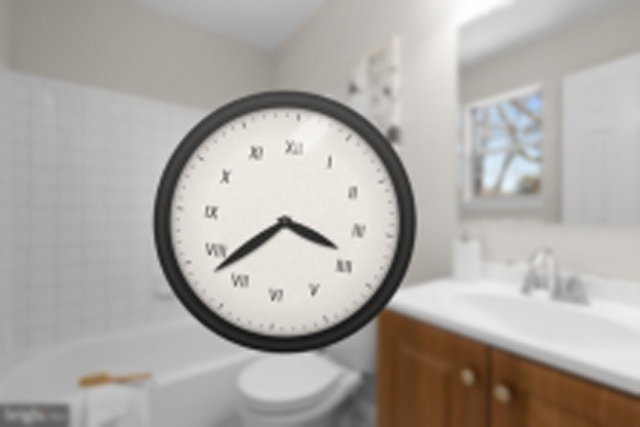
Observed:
{"hour": 3, "minute": 38}
